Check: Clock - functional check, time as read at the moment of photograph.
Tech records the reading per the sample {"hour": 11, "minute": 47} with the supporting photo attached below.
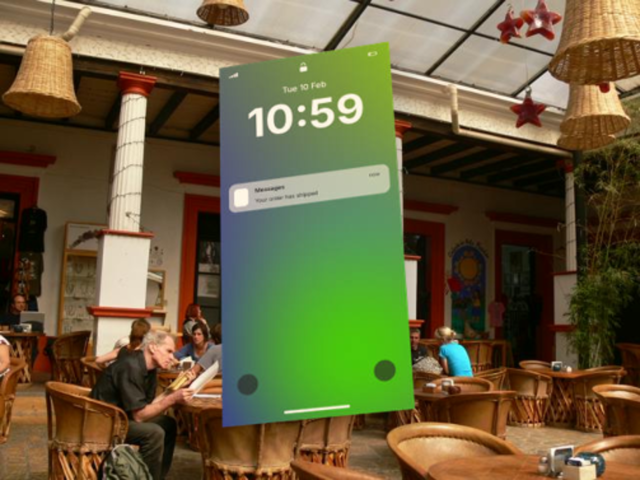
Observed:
{"hour": 10, "minute": 59}
